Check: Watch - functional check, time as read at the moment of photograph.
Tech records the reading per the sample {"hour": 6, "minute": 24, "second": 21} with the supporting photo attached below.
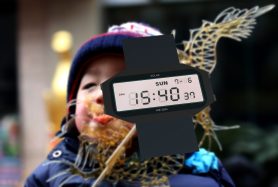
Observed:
{"hour": 15, "minute": 40, "second": 37}
